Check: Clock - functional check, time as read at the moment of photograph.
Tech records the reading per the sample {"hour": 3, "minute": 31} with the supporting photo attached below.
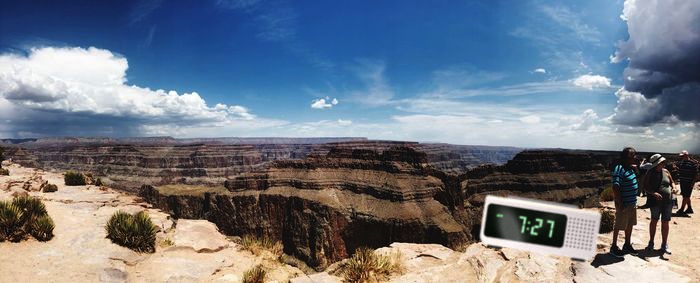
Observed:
{"hour": 7, "minute": 27}
